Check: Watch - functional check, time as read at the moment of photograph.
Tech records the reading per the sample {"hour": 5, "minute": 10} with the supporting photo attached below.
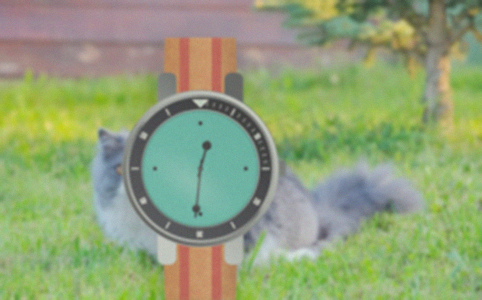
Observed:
{"hour": 12, "minute": 31}
